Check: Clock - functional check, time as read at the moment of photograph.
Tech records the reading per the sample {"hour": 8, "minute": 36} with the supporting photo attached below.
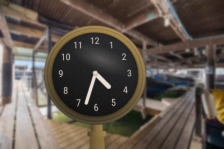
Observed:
{"hour": 4, "minute": 33}
